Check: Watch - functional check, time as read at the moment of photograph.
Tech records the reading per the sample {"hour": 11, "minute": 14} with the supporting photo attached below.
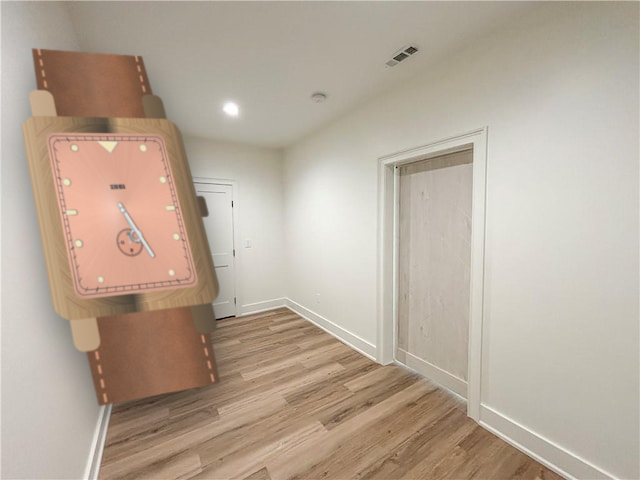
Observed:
{"hour": 5, "minute": 26}
